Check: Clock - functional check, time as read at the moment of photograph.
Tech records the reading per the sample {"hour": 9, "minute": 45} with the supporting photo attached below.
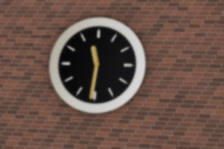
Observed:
{"hour": 11, "minute": 31}
